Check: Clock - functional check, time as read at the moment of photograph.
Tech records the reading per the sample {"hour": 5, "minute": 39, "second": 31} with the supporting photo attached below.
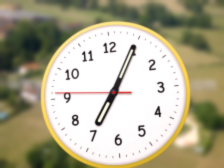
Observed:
{"hour": 7, "minute": 4, "second": 46}
